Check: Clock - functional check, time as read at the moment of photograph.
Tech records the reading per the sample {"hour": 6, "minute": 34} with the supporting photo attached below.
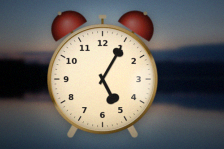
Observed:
{"hour": 5, "minute": 5}
